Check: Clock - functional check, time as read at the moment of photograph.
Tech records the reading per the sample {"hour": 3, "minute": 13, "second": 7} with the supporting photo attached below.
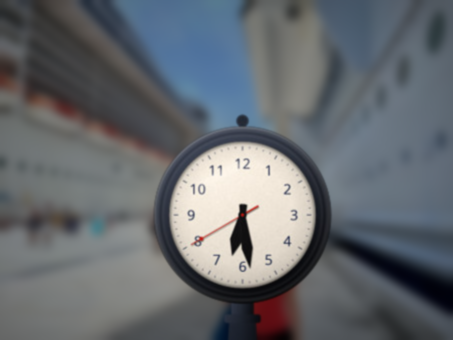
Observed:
{"hour": 6, "minute": 28, "second": 40}
